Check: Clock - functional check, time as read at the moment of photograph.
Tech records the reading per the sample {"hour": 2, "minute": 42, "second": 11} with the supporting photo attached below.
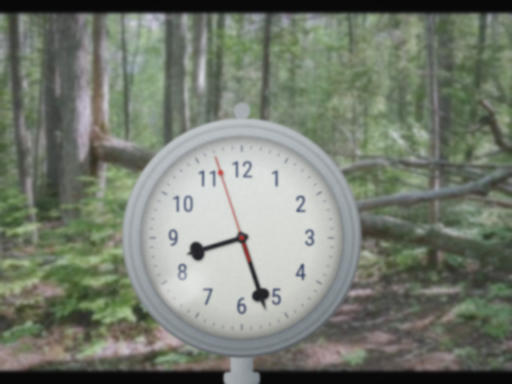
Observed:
{"hour": 8, "minute": 26, "second": 57}
